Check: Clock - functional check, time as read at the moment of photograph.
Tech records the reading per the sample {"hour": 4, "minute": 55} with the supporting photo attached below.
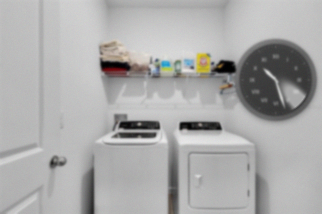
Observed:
{"hour": 10, "minute": 27}
